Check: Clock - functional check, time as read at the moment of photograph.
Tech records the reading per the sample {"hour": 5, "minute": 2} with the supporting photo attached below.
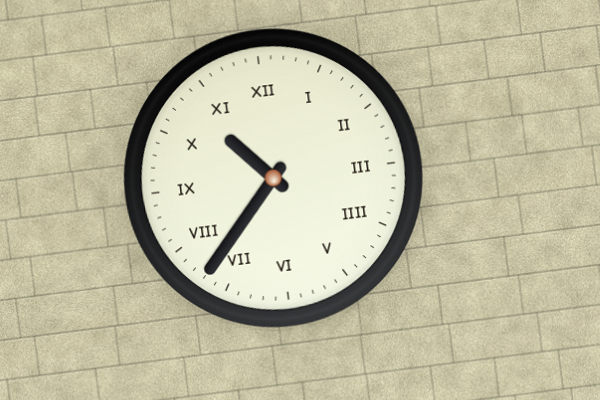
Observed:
{"hour": 10, "minute": 37}
